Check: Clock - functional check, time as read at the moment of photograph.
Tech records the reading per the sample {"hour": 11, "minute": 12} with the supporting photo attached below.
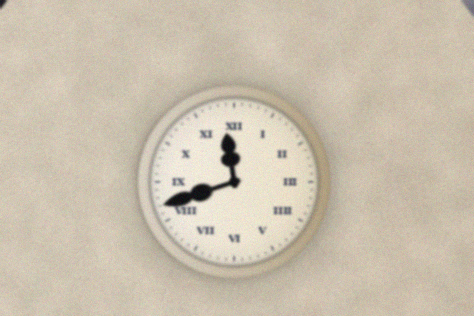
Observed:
{"hour": 11, "minute": 42}
